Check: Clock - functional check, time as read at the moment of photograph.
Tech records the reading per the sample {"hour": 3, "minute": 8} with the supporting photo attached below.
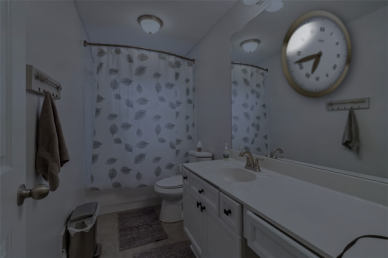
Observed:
{"hour": 6, "minute": 42}
